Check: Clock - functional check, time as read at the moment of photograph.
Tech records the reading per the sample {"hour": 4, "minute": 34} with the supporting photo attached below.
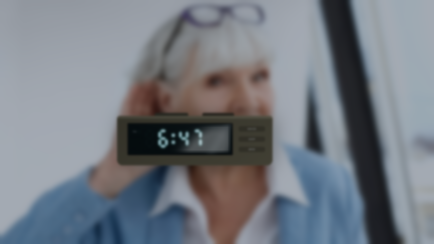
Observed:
{"hour": 6, "minute": 47}
